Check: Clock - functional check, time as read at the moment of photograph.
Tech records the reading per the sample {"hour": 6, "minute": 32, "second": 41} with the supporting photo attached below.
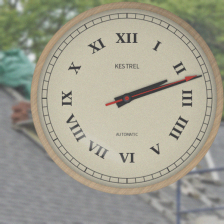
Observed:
{"hour": 2, "minute": 12, "second": 12}
